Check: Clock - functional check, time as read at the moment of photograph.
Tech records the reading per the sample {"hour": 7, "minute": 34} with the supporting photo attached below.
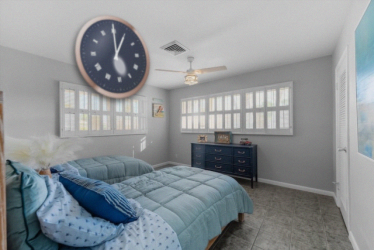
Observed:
{"hour": 1, "minute": 0}
